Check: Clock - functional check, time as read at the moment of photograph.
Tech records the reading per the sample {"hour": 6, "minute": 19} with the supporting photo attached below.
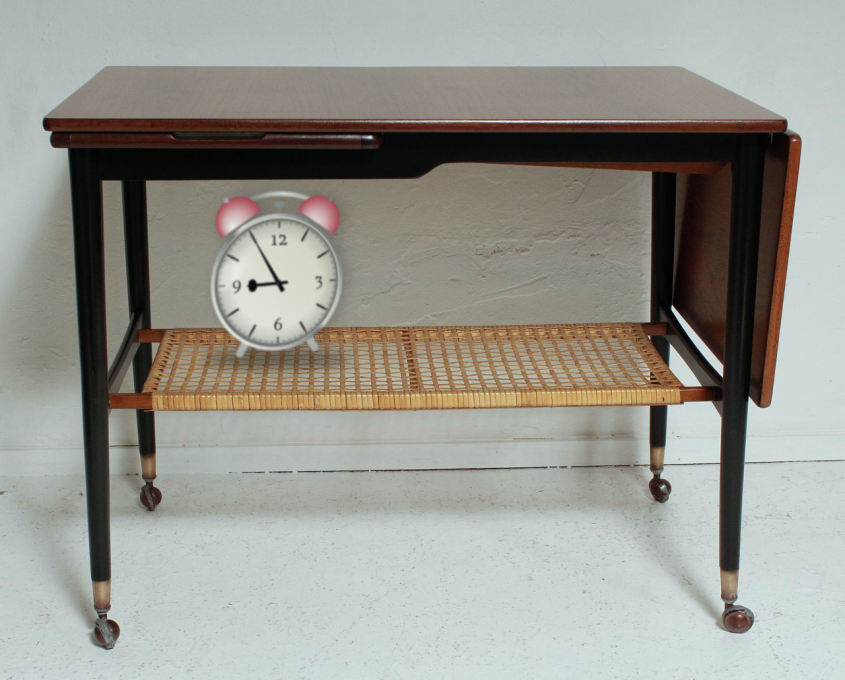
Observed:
{"hour": 8, "minute": 55}
